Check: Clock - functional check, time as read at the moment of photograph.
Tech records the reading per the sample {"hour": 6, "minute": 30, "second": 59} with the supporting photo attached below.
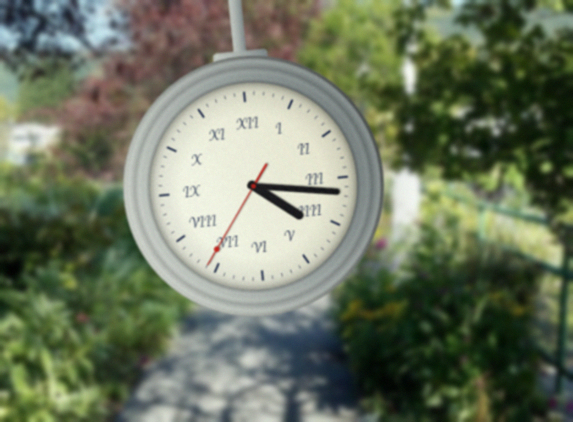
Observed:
{"hour": 4, "minute": 16, "second": 36}
